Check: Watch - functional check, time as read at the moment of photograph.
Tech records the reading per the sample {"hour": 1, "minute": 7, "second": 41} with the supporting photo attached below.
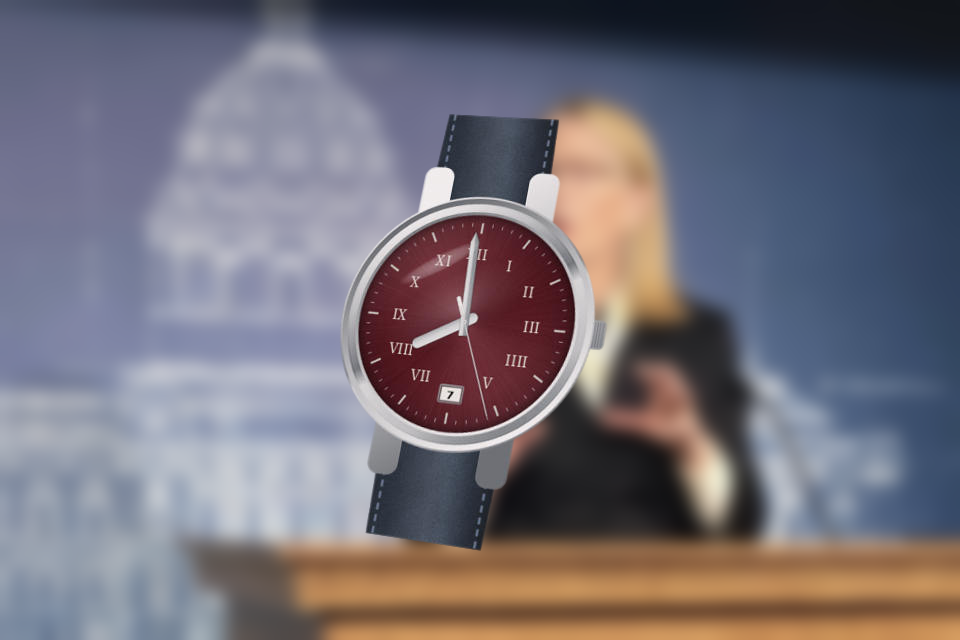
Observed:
{"hour": 7, "minute": 59, "second": 26}
